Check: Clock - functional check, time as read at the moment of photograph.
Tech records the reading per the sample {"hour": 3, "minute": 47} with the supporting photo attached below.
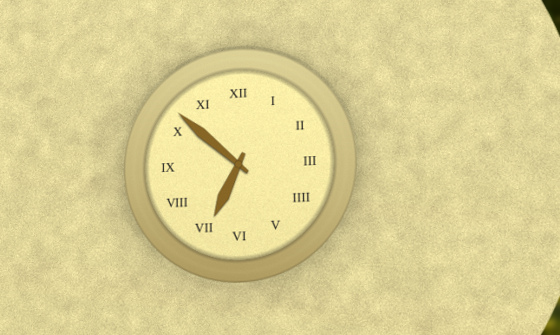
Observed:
{"hour": 6, "minute": 52}
